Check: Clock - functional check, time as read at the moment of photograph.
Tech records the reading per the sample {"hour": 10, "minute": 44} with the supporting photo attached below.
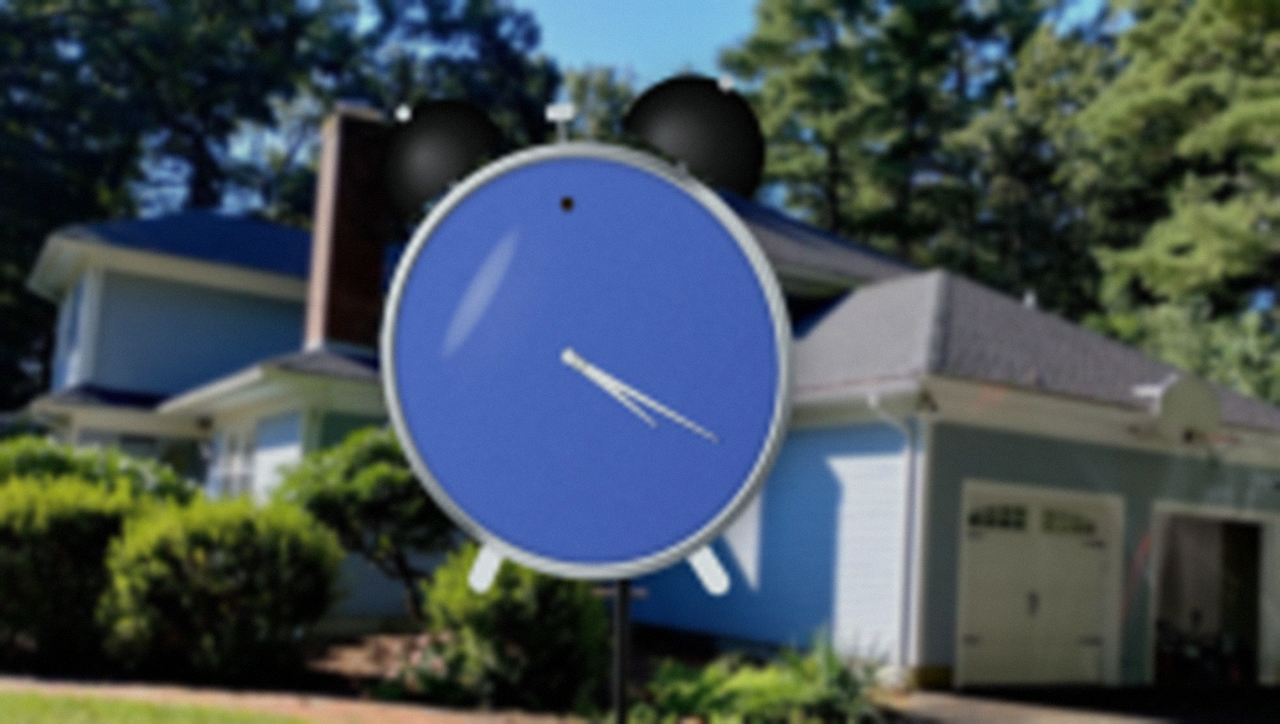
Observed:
{"hour": 4, "minute": 20}
